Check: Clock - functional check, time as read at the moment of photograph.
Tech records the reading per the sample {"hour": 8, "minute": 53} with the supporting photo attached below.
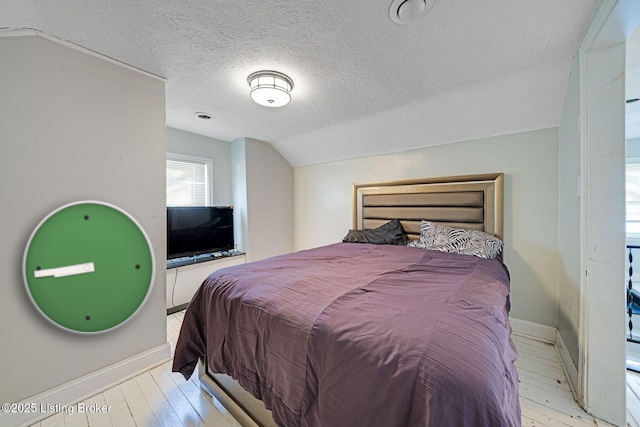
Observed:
{"hour": 8, "minute": 44}
